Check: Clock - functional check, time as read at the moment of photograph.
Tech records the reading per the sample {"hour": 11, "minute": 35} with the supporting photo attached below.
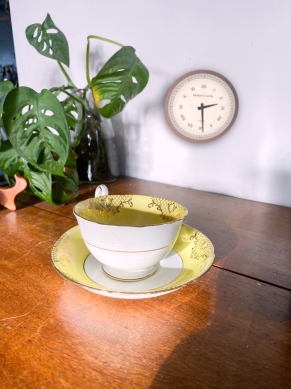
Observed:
{"hour": 2, "minute": 29}
